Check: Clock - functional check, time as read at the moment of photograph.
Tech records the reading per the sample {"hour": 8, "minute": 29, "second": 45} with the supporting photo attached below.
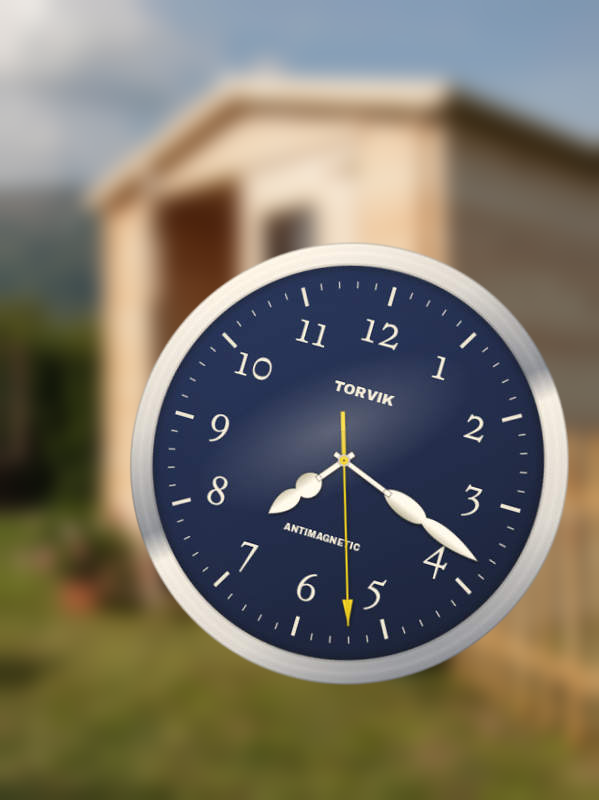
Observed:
{"hour": 7, "minute": 18, "second": 27}
